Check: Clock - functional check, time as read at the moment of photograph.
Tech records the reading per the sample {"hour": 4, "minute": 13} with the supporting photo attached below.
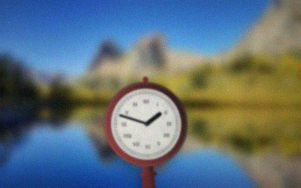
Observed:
{"hour": 1, "minute": 48}
